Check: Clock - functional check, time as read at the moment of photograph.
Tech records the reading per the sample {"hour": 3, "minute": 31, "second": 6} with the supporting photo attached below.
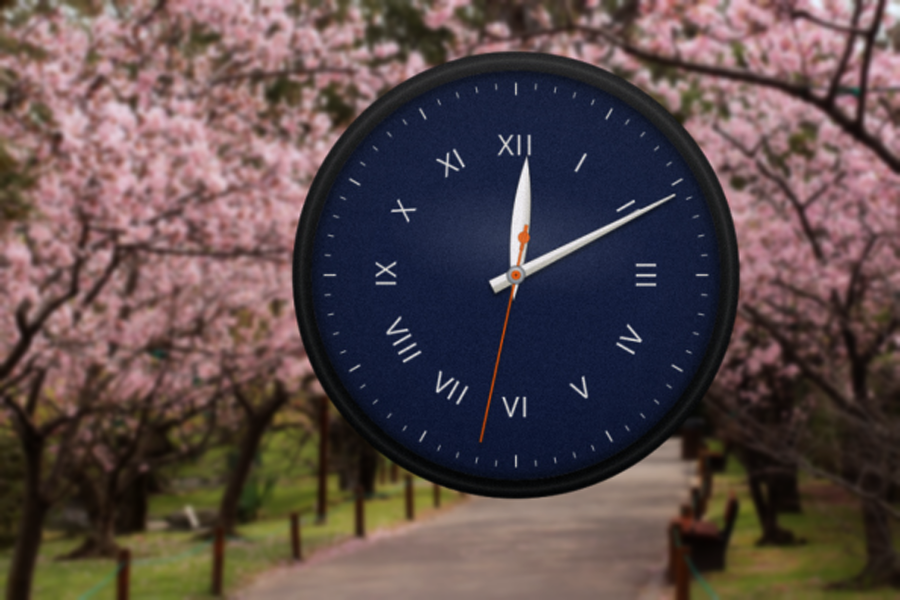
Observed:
{"hour": 12, "minute": 10, "second": 32}
